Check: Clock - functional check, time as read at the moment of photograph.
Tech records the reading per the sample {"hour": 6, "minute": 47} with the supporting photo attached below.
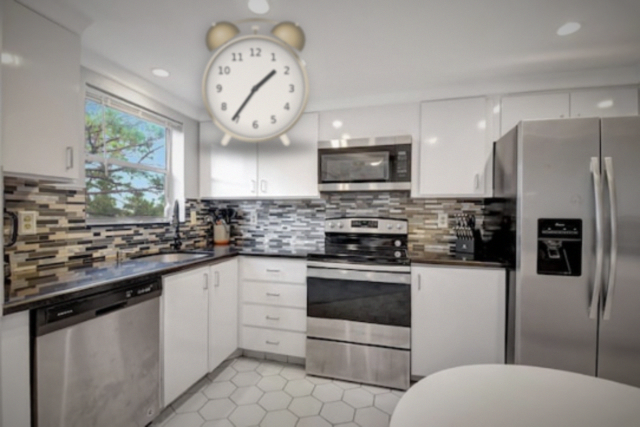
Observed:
{"hour": 1, "minute": 36}
